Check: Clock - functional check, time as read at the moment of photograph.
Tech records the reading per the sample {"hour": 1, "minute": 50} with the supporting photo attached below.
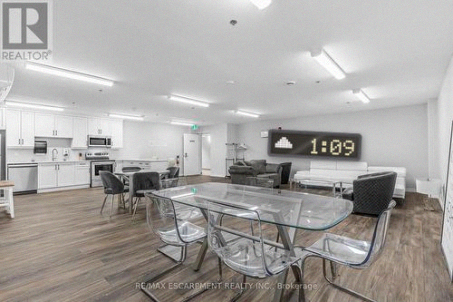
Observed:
{"hour": 1, "minute": 9}
